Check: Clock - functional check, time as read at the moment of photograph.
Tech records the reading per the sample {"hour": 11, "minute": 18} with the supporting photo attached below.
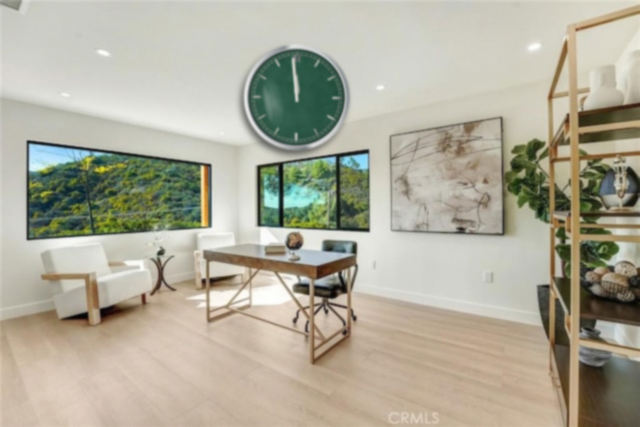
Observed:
{"hour": 11, "minute": 59}
